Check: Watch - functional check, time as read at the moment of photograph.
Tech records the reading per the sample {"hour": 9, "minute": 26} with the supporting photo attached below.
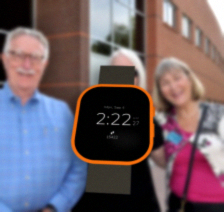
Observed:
{"hour": 2, "minute": 22}
